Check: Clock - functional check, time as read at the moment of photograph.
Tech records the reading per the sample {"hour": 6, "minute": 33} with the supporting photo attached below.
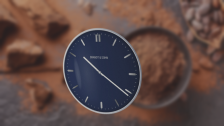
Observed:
{"hour": 10, "minute": 21}
